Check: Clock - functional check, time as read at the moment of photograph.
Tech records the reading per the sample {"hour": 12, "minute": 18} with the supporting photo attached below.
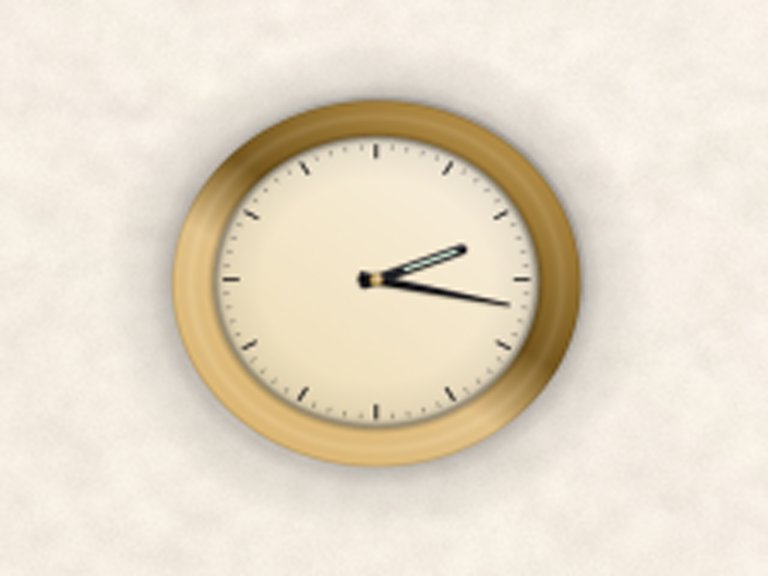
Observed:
{"hour": 2, "minute": 17}
